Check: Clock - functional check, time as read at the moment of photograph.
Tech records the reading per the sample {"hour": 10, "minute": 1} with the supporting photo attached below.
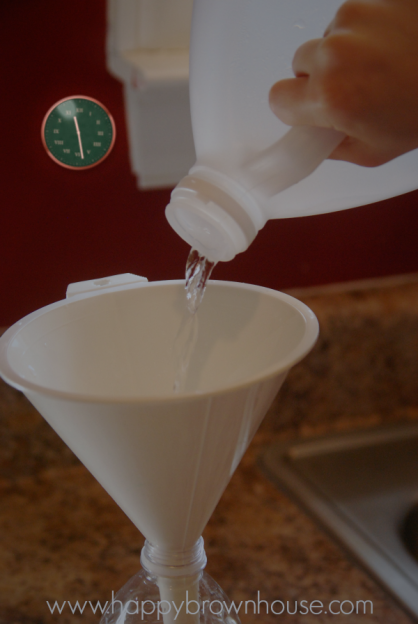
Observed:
{"hour": 11, "minute": 28}
